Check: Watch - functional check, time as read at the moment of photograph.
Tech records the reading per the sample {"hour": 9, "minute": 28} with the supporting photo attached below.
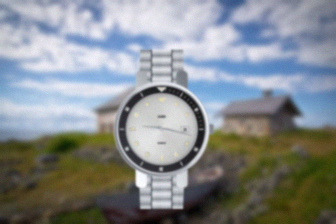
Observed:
{"hour": 9, "minute": 17}
